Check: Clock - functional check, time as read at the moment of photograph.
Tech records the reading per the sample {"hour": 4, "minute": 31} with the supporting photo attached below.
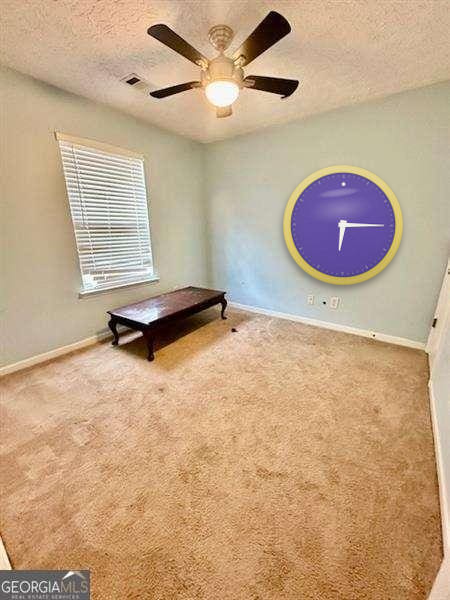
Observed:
{"hour": 6, "minute": 15}
